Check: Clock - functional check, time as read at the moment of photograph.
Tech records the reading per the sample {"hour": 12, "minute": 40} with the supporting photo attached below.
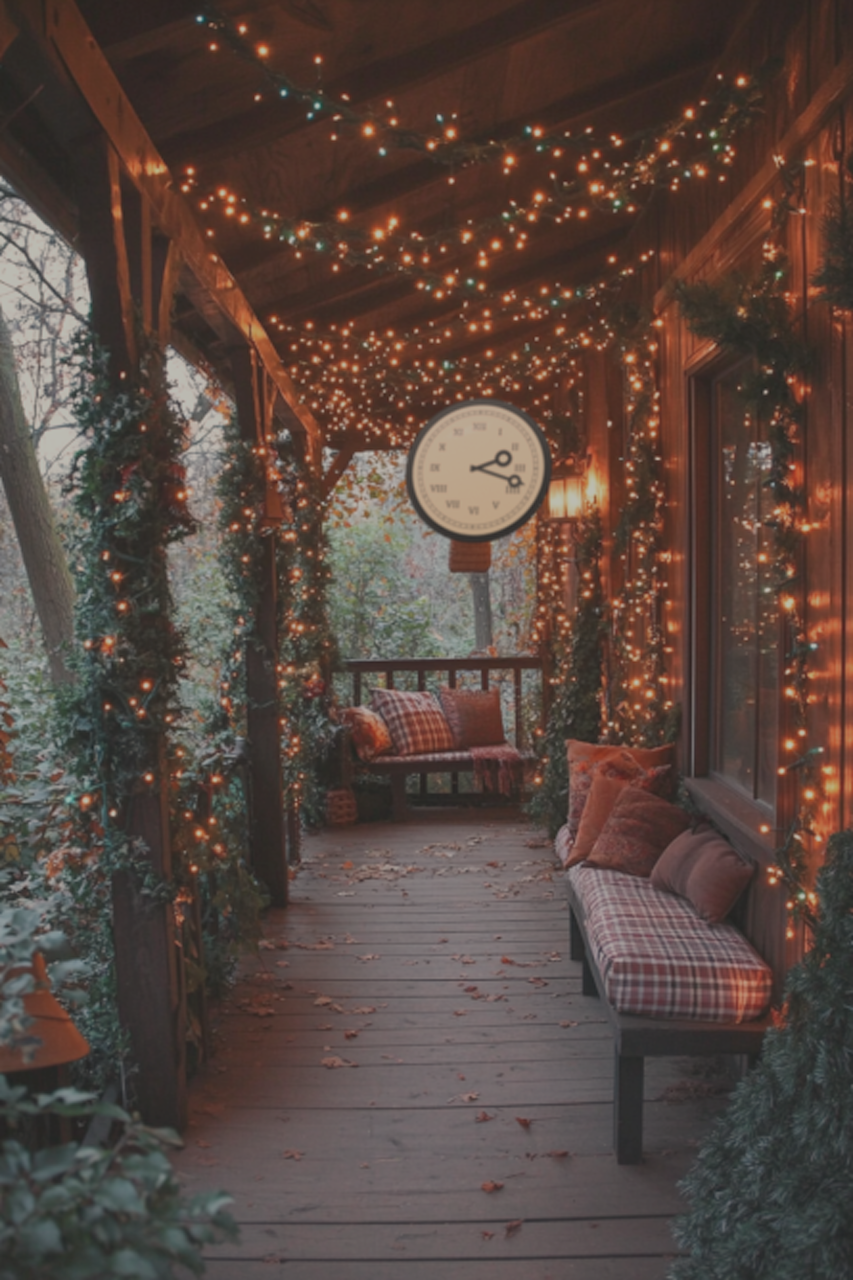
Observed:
{"hour": 2, "minute": 18}
